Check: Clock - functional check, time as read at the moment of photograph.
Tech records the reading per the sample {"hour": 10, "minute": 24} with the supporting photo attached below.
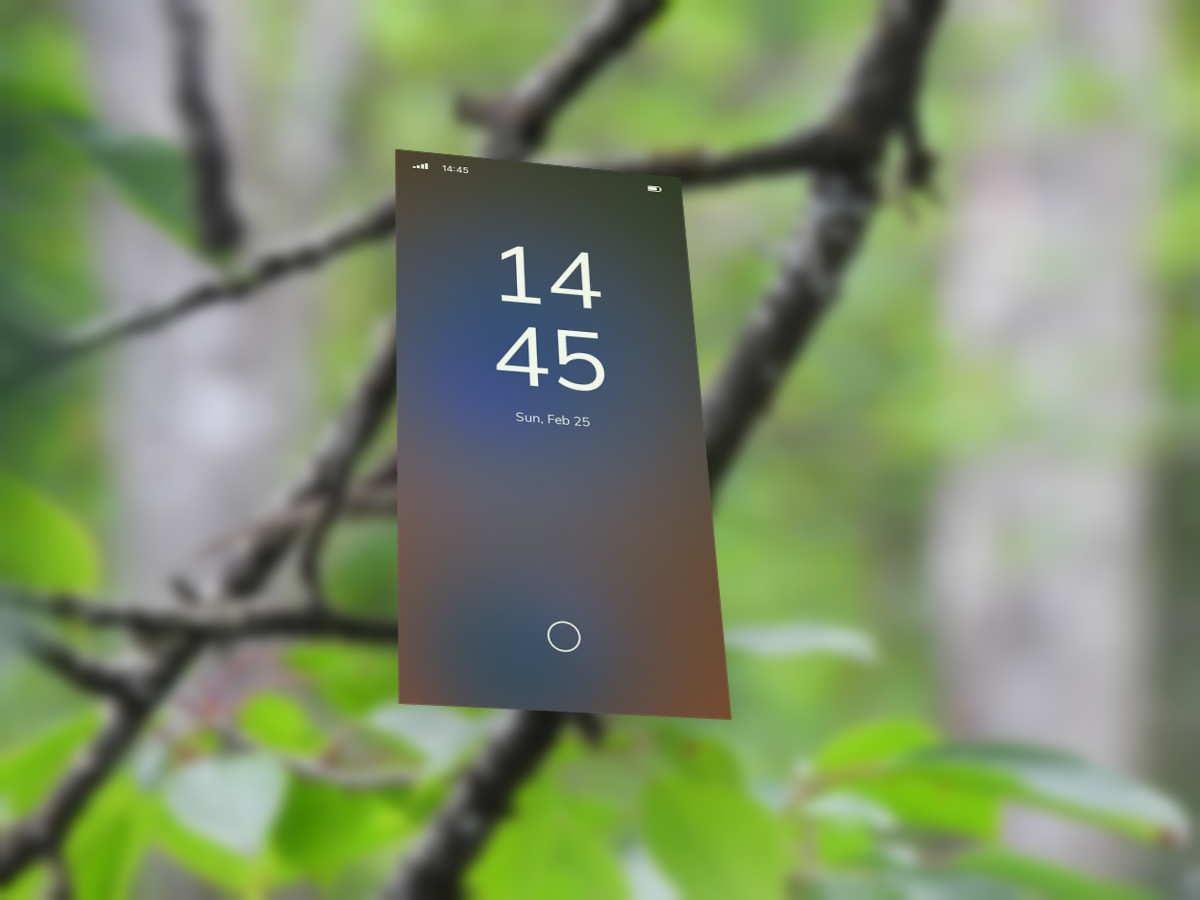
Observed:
{"hour": 14, "minute": 45}
